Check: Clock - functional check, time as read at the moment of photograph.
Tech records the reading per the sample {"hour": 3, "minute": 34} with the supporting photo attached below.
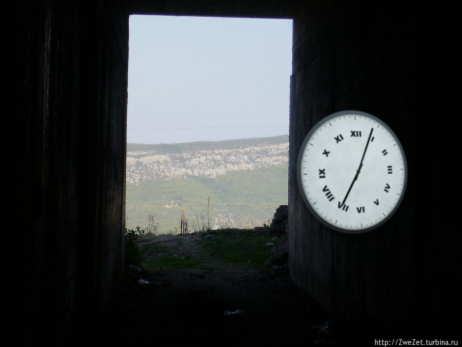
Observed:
{"hour": 7, "minute": 4}
